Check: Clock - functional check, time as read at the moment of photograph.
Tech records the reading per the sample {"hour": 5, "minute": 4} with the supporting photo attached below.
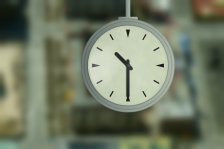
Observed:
{"hour": 10, "minute": 30}
